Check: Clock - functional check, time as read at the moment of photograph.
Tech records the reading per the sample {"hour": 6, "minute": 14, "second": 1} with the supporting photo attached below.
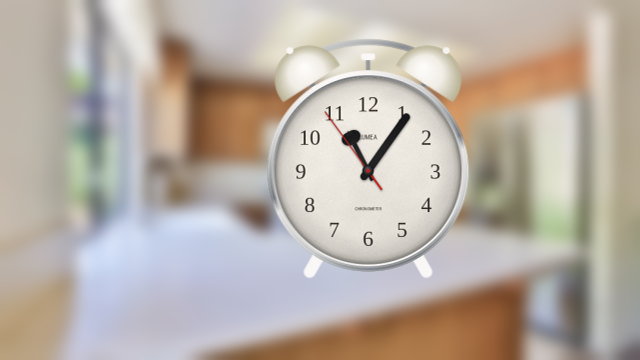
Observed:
{"hour": 11, "minute": 5, "second": 54}
